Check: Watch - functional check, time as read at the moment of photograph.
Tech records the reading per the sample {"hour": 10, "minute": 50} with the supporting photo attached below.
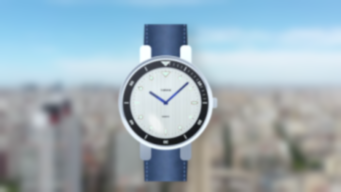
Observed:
{"hour": 10, "minute": 8}
